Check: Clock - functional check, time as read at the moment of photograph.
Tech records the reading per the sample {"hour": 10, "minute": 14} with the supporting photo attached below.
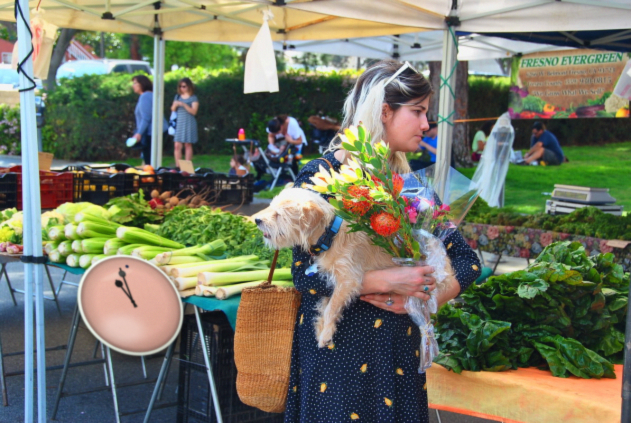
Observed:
{"hour": 10, "minute": 58}
